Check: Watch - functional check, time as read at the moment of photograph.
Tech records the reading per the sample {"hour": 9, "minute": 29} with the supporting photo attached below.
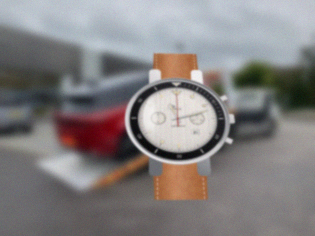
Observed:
{"hour": 11, "minute": 12}
